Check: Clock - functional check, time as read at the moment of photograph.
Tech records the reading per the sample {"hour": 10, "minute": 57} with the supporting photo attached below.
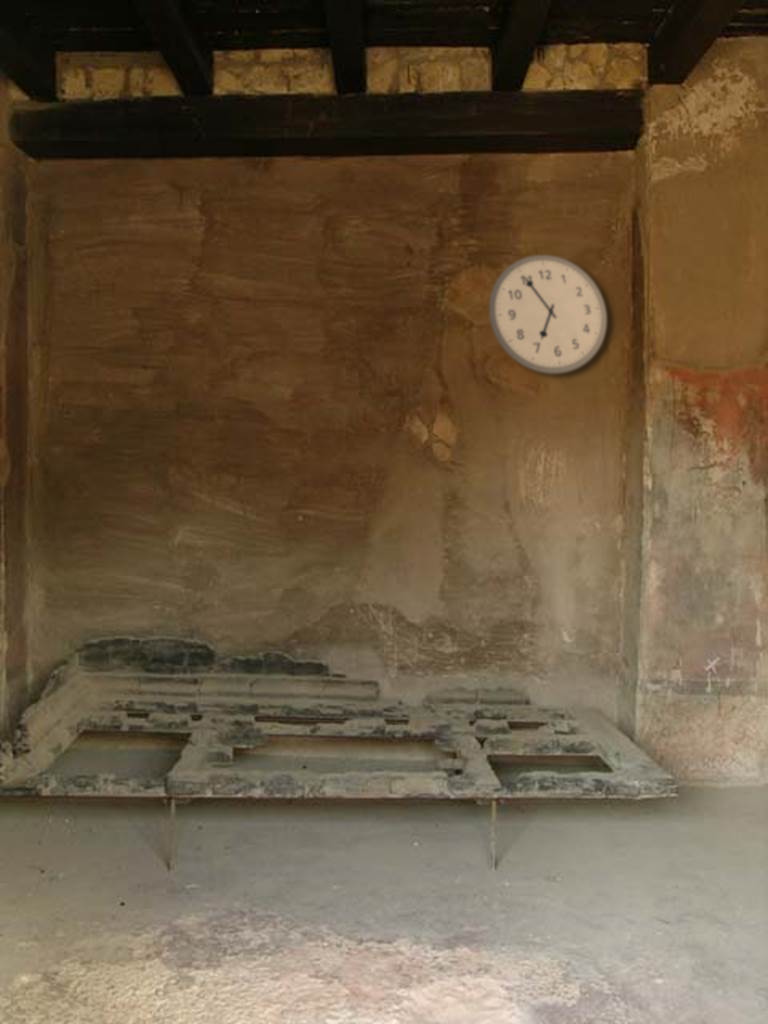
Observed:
{"hour": 6, "minute": 55}
